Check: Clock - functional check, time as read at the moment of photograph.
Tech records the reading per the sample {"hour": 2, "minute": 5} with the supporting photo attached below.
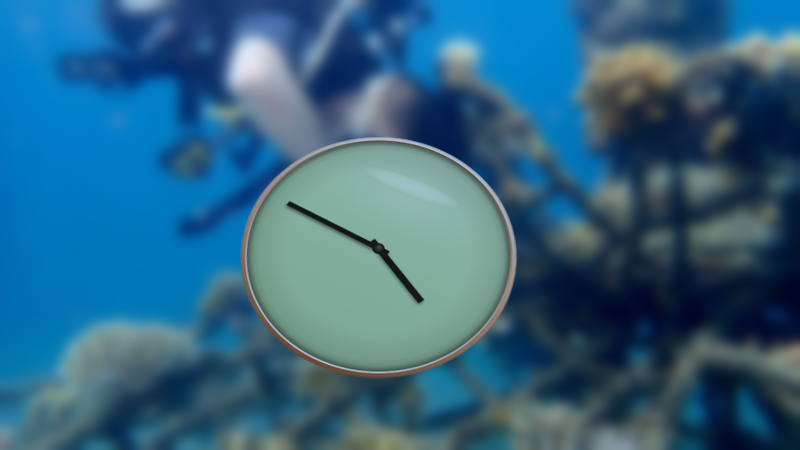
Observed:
{"hour": 4, "minute": 50}
